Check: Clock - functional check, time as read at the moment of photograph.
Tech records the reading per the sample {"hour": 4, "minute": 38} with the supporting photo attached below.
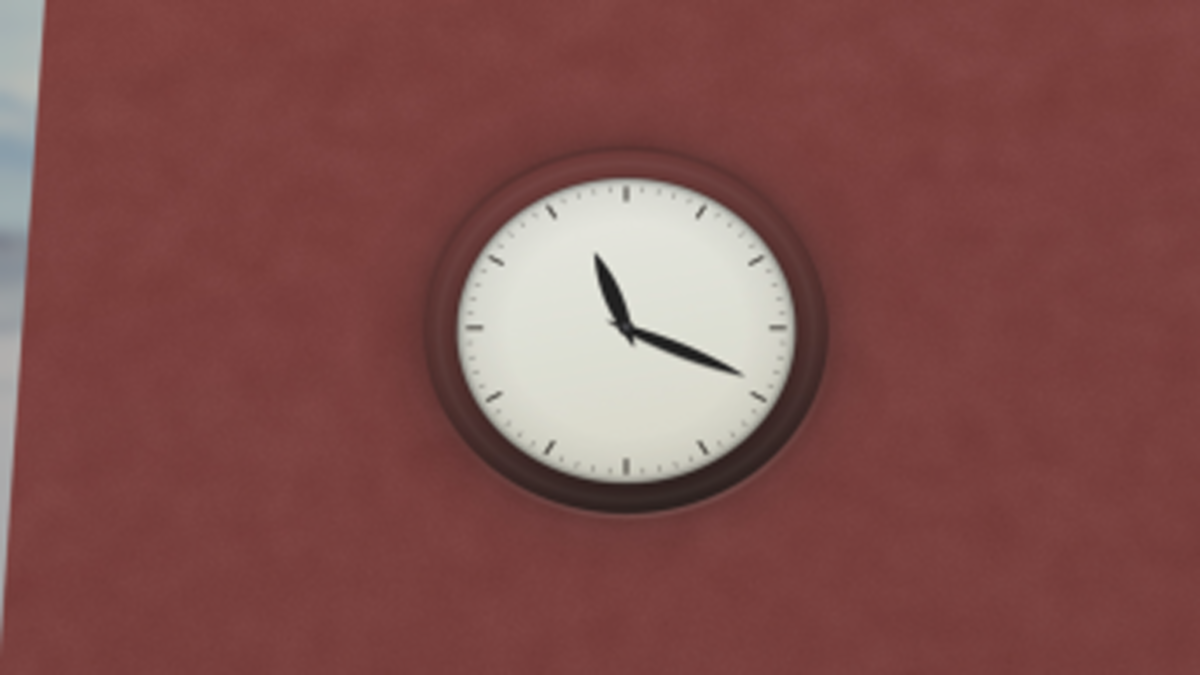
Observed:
{"hour": 11, "minute": 19}
